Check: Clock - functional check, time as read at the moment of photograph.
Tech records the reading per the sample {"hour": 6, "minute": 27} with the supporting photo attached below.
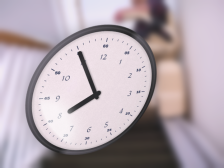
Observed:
{"hour": 7, "minute": 55}
